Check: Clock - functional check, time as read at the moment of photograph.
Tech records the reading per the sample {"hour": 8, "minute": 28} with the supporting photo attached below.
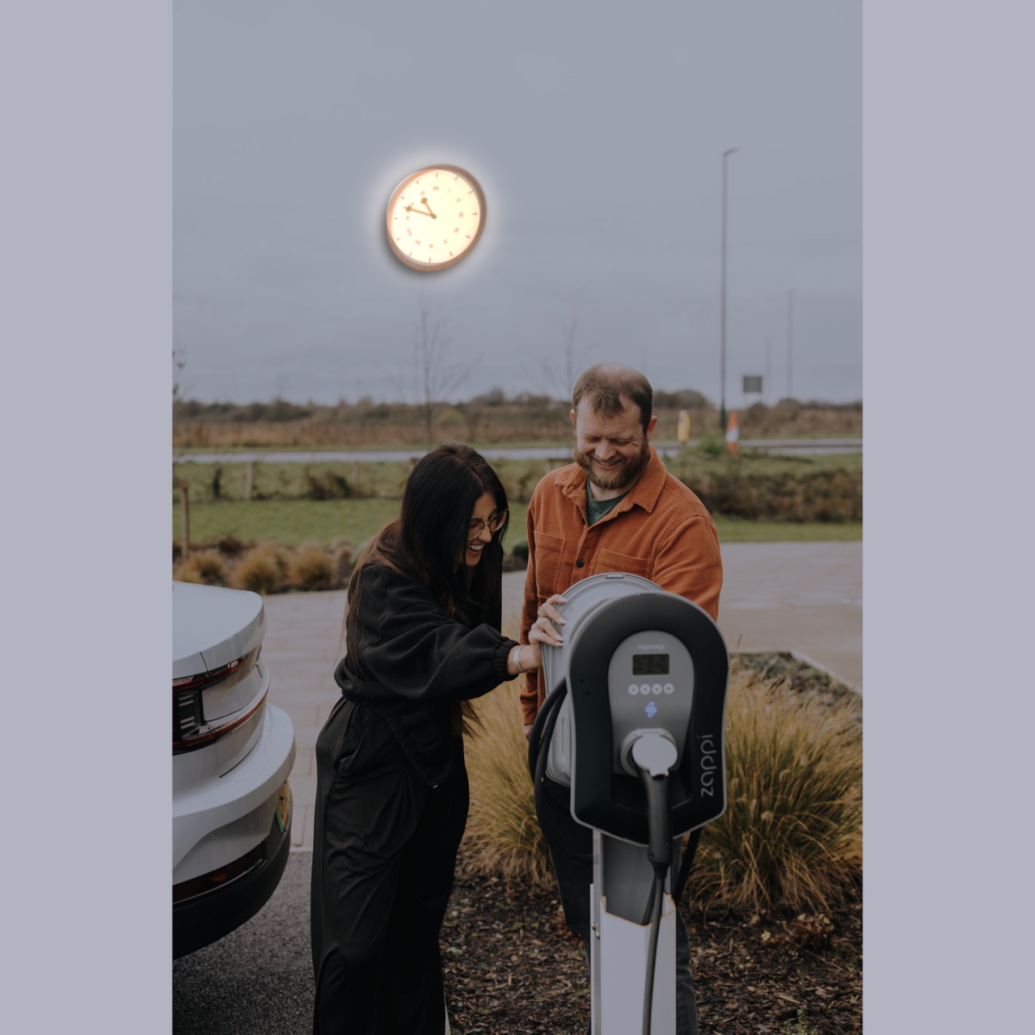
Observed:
{"hour": 10, "minute": 48}
